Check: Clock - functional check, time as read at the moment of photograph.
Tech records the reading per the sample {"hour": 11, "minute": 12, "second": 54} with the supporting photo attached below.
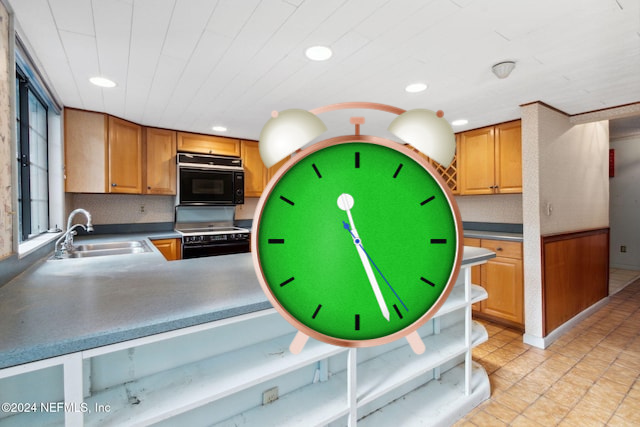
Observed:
{"hour": 11, "minute": 26, "second": 24}
